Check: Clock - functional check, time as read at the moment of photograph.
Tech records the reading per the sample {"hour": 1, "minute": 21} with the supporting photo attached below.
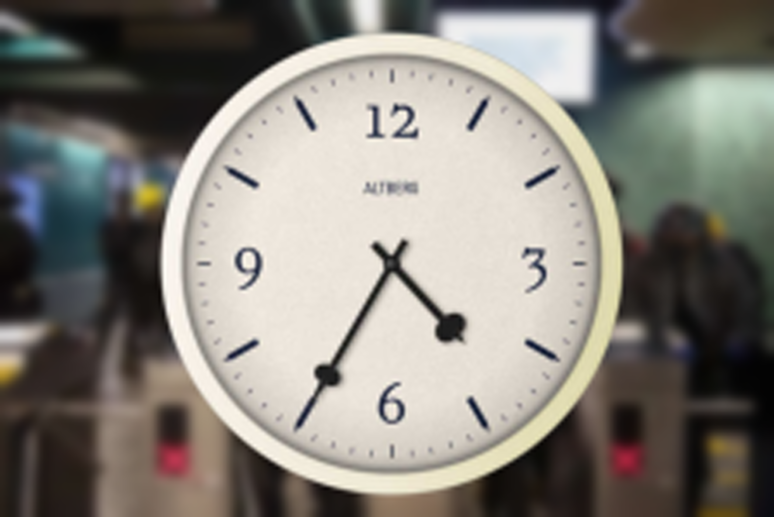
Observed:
{"hour": 4, "minute": 35}
